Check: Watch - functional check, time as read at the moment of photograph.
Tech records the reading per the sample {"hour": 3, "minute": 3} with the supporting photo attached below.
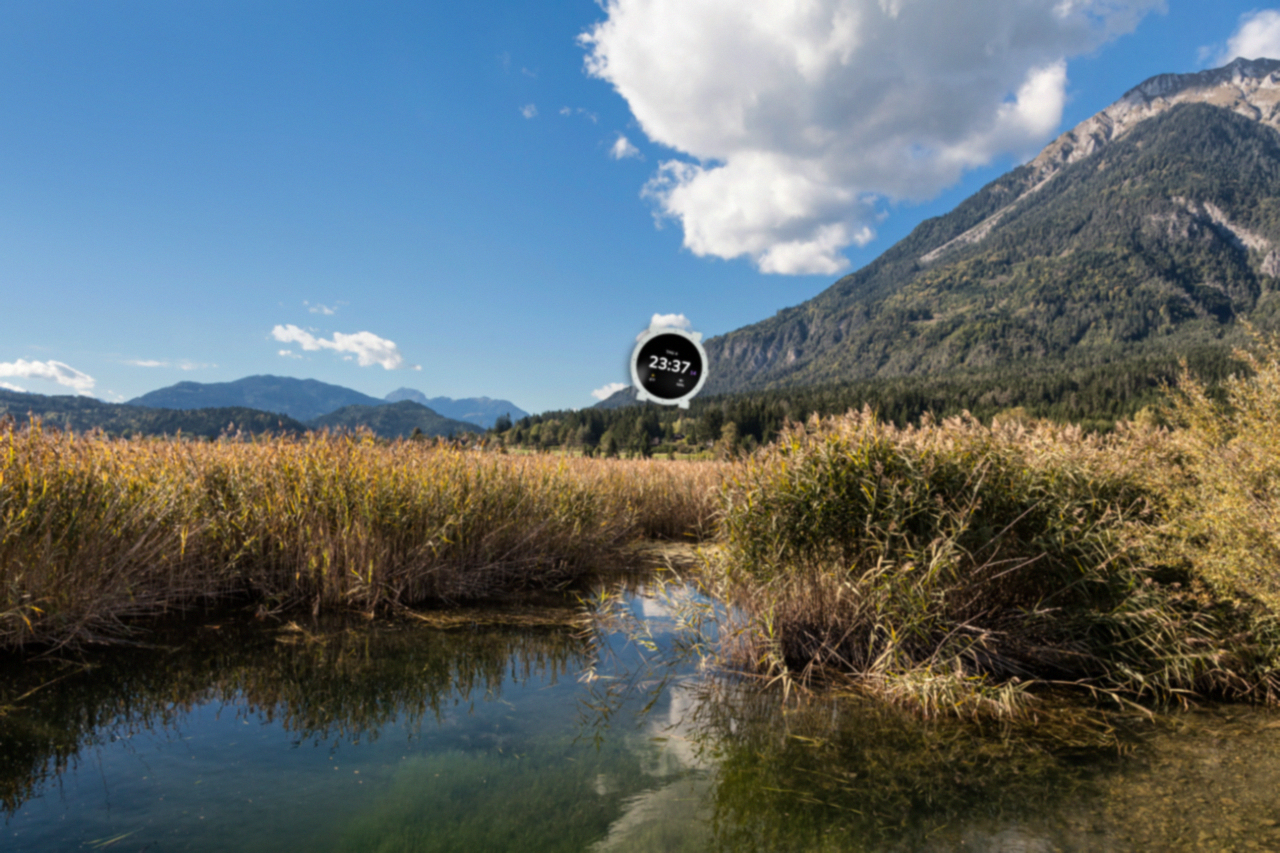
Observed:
{"hour": 23, "minute": 37}
